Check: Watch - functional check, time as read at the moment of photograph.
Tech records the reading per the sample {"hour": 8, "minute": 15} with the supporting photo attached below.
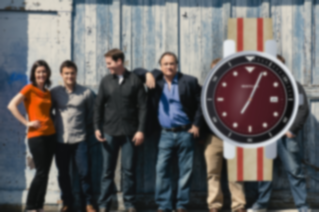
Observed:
{"hour": 7, "minute": 4}
